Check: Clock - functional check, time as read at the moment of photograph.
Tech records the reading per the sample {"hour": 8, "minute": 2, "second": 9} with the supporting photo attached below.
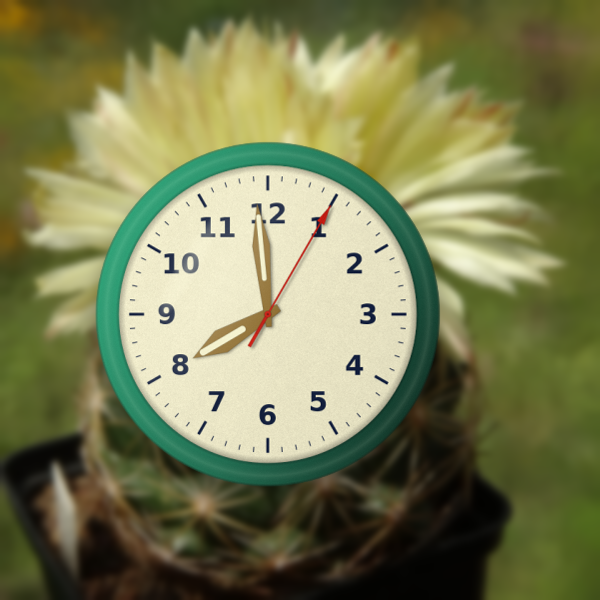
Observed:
{"hour": 7, "minute": 59, "second": 5}
